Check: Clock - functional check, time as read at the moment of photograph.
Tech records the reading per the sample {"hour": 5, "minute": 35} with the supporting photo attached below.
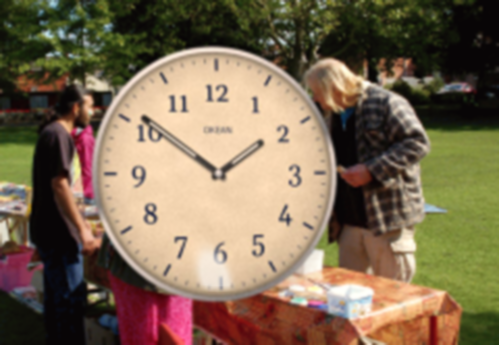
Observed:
{"hour": 1, "minute": 51}
